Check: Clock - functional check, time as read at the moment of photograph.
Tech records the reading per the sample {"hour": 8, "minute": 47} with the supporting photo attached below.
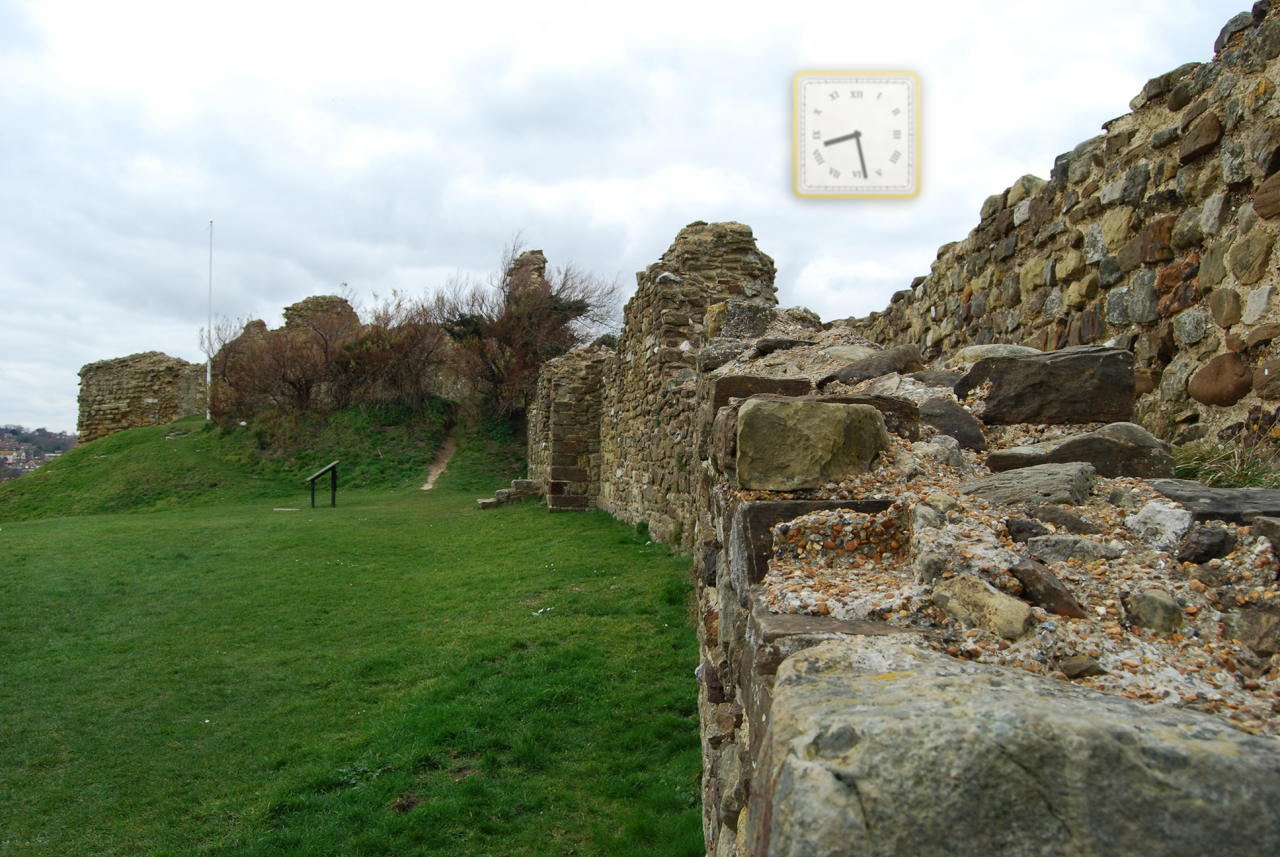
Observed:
{"hour": 8, "minute": 28}
